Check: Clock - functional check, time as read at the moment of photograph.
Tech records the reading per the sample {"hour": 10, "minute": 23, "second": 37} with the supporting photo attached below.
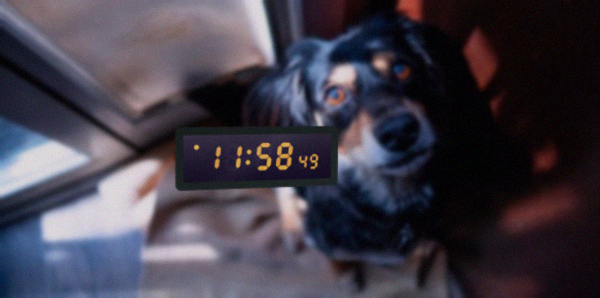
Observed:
{"hour": 11, "minute": 58, "second": 49}
